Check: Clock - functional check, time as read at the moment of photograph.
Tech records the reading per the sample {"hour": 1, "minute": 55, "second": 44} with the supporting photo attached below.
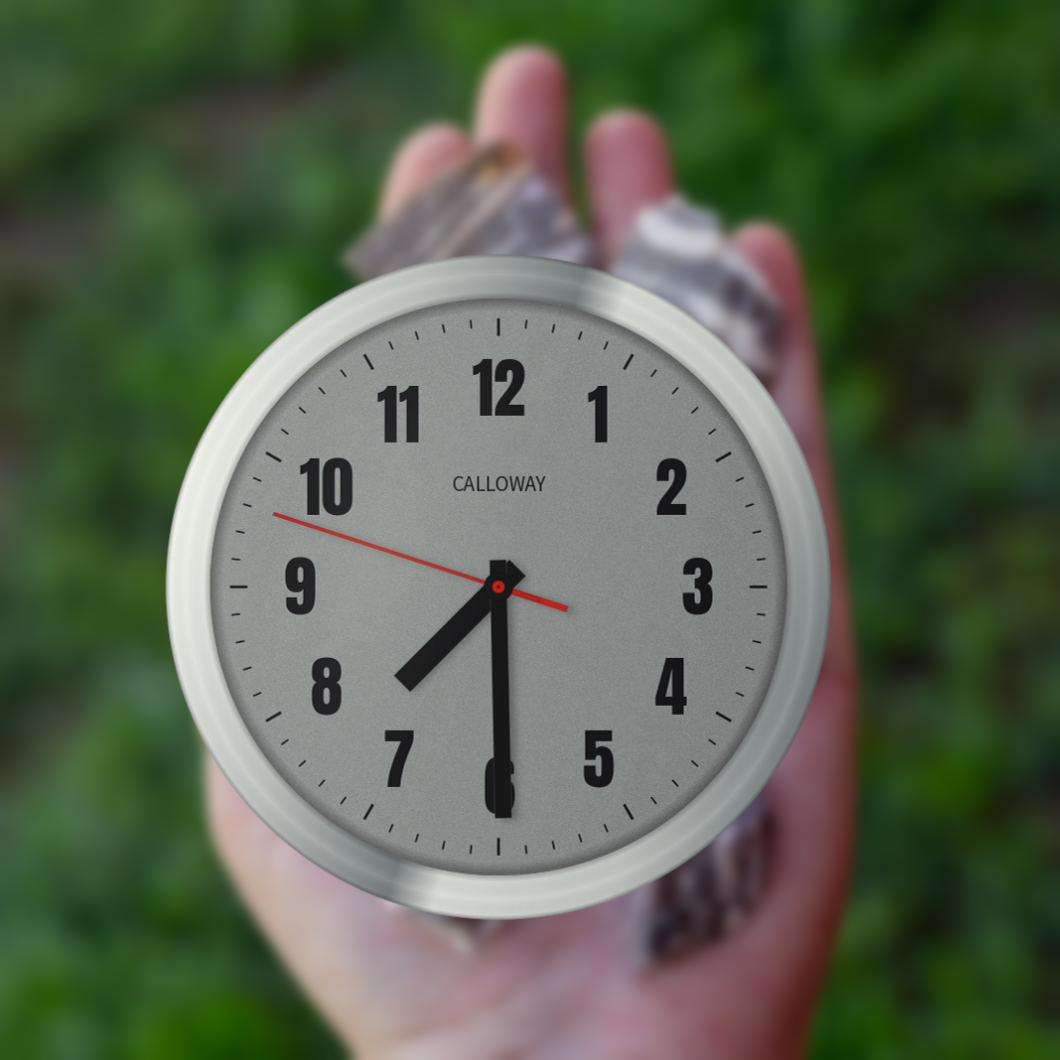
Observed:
{"hour": 7, "minute": 29, "second": 48}
